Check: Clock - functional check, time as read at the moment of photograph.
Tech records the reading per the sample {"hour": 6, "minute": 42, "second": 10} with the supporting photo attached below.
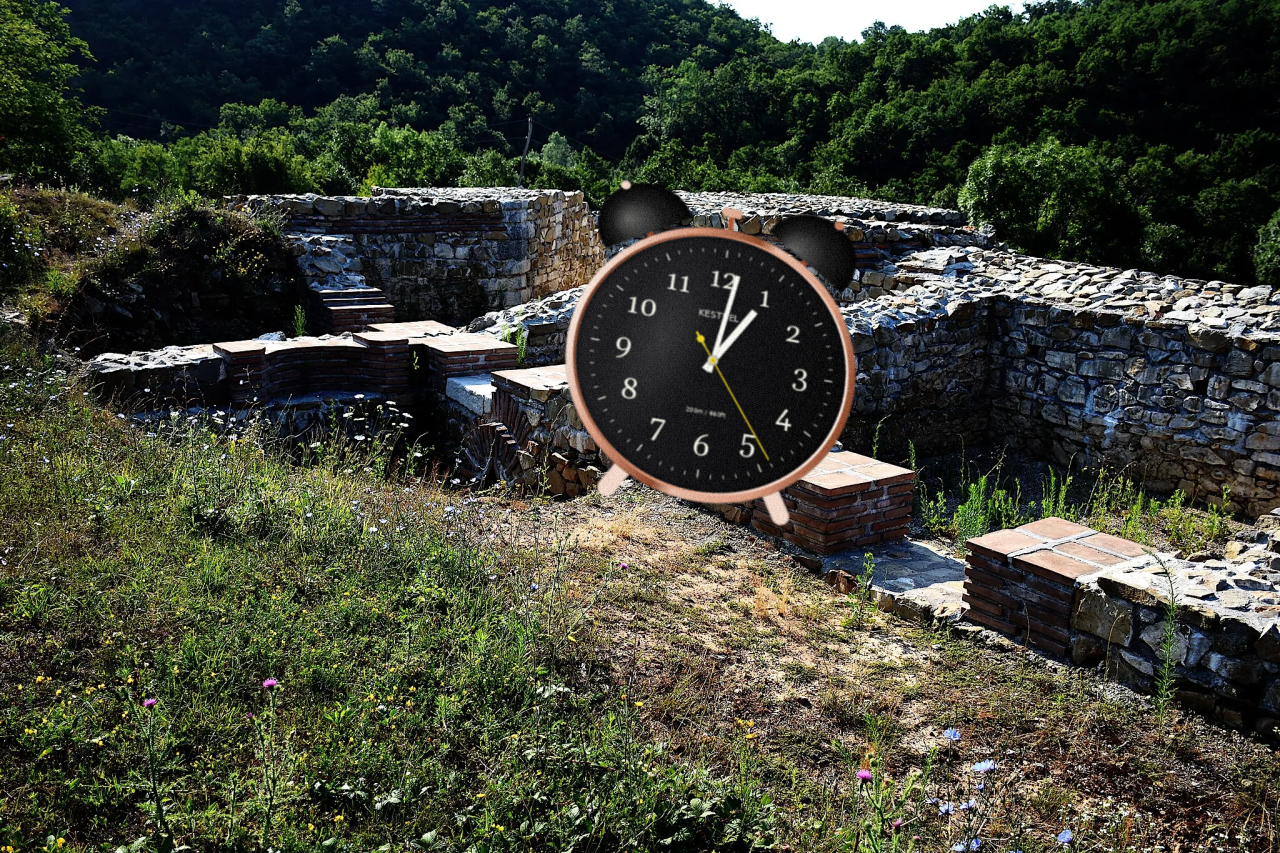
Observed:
{"hour": 1, "minute": 1, "second": 24}
